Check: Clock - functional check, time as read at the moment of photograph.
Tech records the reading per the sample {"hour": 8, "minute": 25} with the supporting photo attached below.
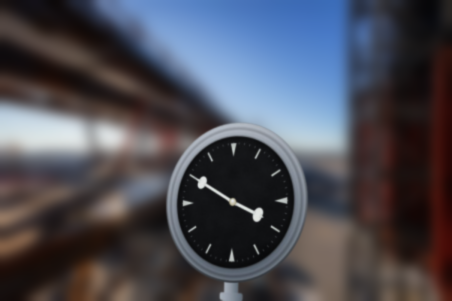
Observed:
{"hour": 3, "minute": 50}
